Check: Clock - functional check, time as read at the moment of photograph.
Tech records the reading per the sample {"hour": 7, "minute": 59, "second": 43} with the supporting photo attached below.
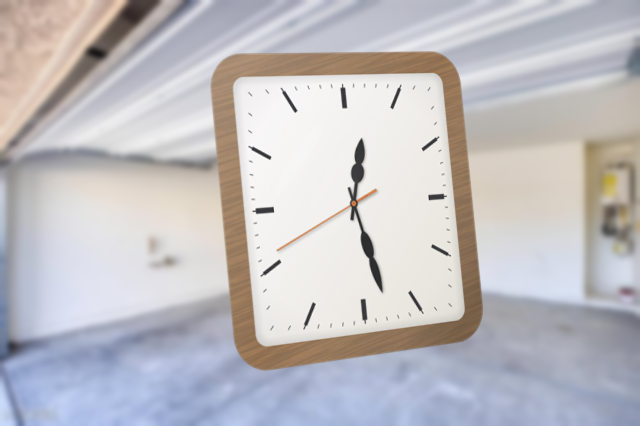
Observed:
{"hour": 12, "minute": 27, "second": 41}
